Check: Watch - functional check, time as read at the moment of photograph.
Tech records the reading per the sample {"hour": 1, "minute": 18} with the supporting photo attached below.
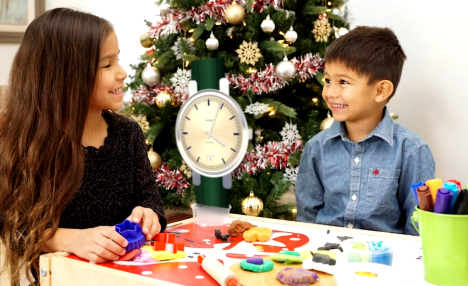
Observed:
{"hour": 4, "minute": 4}
